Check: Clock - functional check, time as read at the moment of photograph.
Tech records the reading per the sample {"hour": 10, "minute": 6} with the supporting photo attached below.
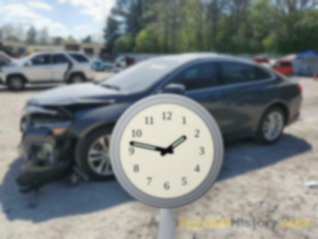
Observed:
{"hour": 1, "minute": 47}
